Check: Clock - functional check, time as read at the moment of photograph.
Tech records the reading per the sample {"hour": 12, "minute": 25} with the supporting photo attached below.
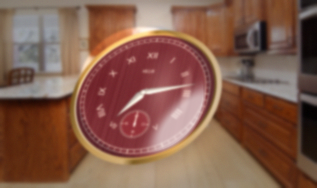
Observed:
{"hour": 7, "minute": 13}
